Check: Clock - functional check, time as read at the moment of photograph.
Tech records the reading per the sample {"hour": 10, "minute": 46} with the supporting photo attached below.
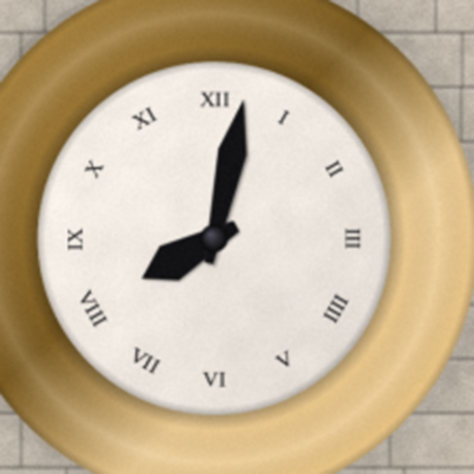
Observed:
{"hour": 8, "minute": 2}
